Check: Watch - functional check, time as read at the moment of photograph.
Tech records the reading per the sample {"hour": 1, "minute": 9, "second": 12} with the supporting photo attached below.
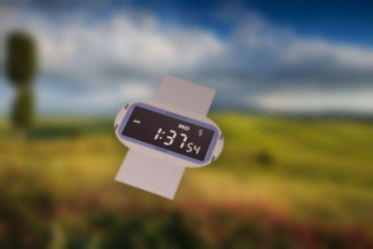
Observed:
{"hour": 1, "minute": 37, "second": 54}
